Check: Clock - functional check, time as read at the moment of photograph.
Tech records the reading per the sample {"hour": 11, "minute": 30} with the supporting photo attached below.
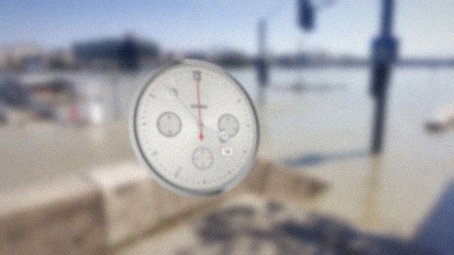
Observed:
{"hour": 3, "minute": 53}
